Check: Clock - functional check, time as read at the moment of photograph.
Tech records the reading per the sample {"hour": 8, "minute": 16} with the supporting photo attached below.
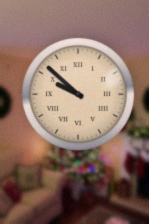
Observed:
{"hour": 9, "minute": 52}
